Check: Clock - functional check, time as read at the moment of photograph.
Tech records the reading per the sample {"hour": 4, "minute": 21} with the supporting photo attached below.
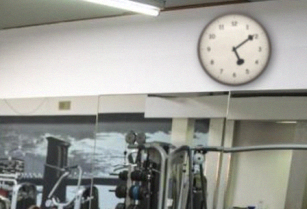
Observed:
{"hour": 5, "minute": 9}
